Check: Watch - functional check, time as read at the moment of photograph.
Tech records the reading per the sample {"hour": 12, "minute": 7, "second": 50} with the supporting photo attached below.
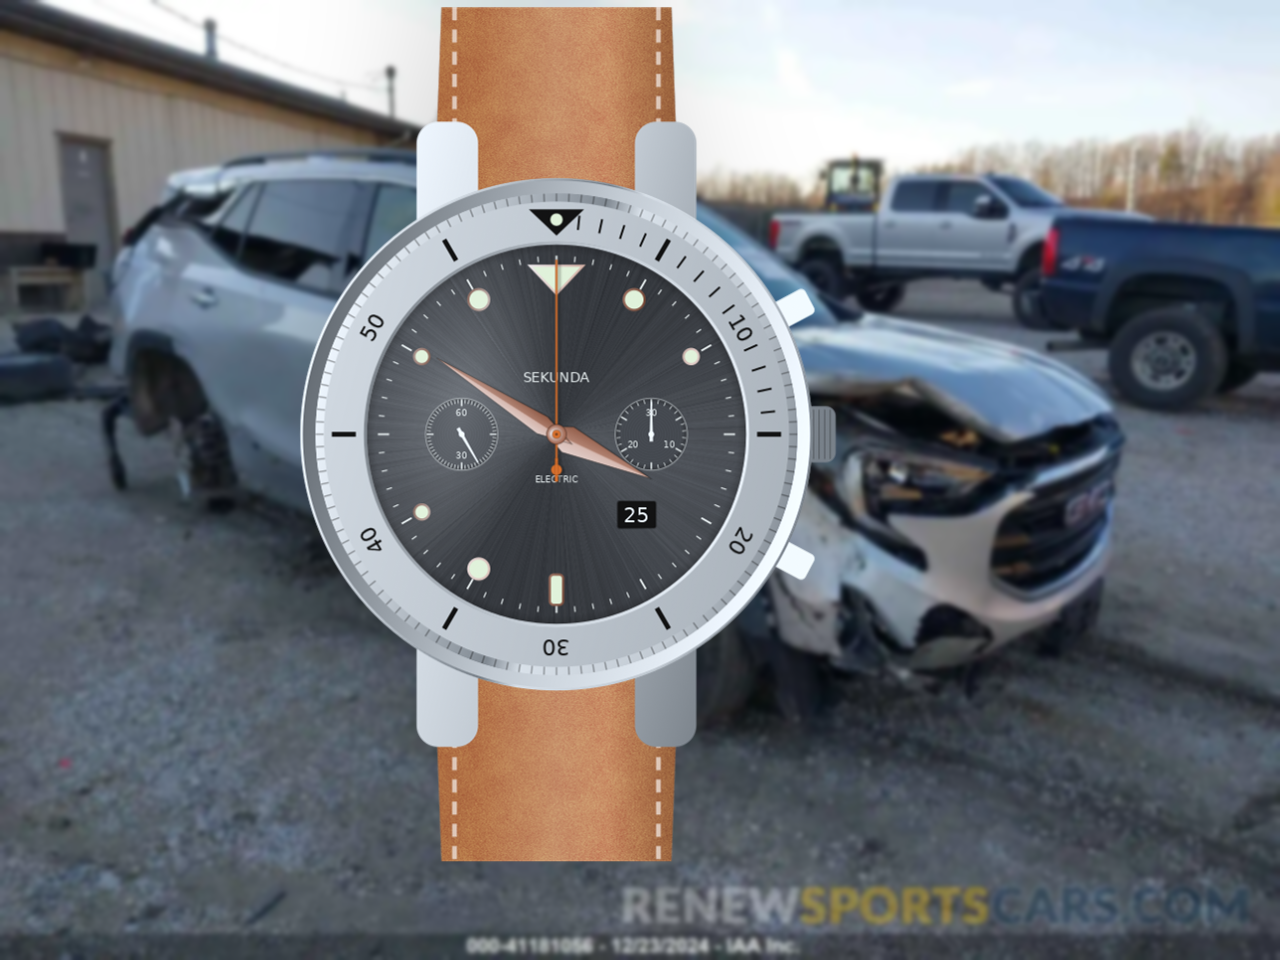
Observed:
{"hour": 3, "minute": 50, "second": 25}
